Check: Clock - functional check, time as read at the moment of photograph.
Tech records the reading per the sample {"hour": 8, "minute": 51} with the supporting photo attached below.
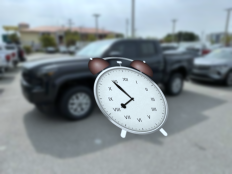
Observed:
{"hour": 7, "minute": 54}
